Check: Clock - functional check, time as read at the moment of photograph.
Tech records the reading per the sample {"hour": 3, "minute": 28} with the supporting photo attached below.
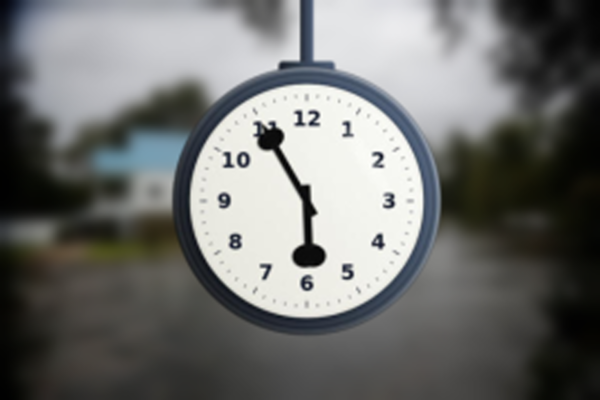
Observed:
{"hour": 5, "minute": 55}
